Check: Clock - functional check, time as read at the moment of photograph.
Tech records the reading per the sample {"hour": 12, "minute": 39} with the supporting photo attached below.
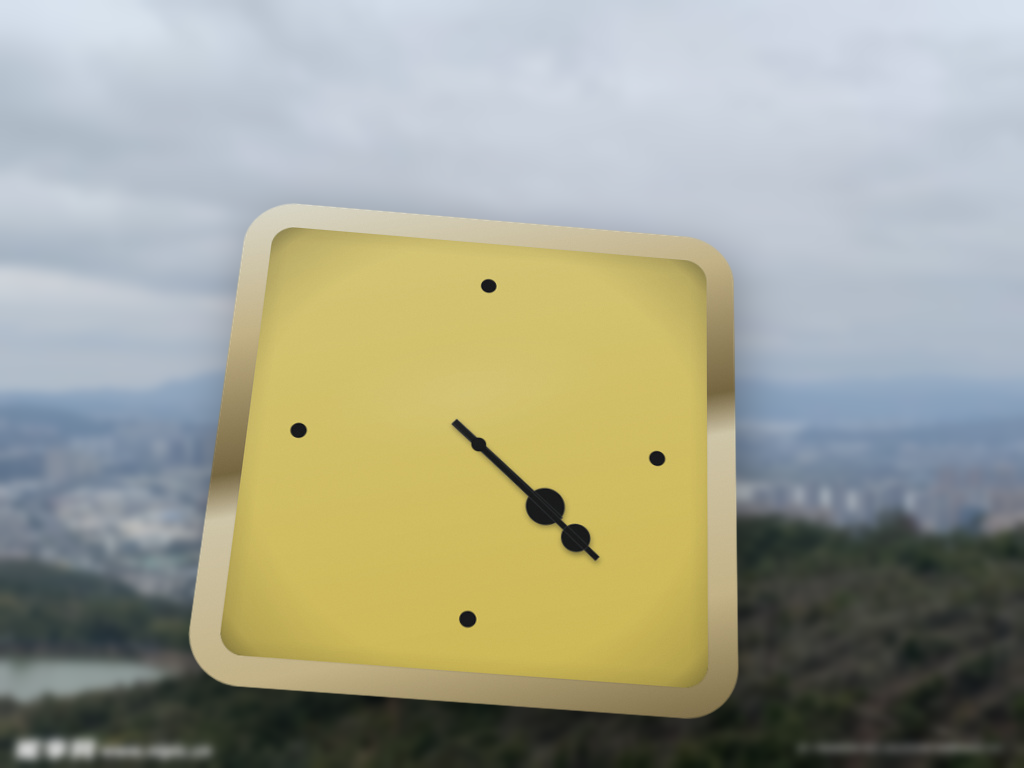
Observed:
{"hour": 4, "minute": 22}
